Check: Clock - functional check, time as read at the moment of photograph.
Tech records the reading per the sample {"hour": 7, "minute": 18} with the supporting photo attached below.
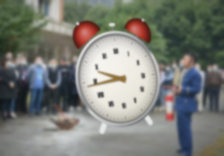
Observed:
{"hour": 9, "minute": 44}
